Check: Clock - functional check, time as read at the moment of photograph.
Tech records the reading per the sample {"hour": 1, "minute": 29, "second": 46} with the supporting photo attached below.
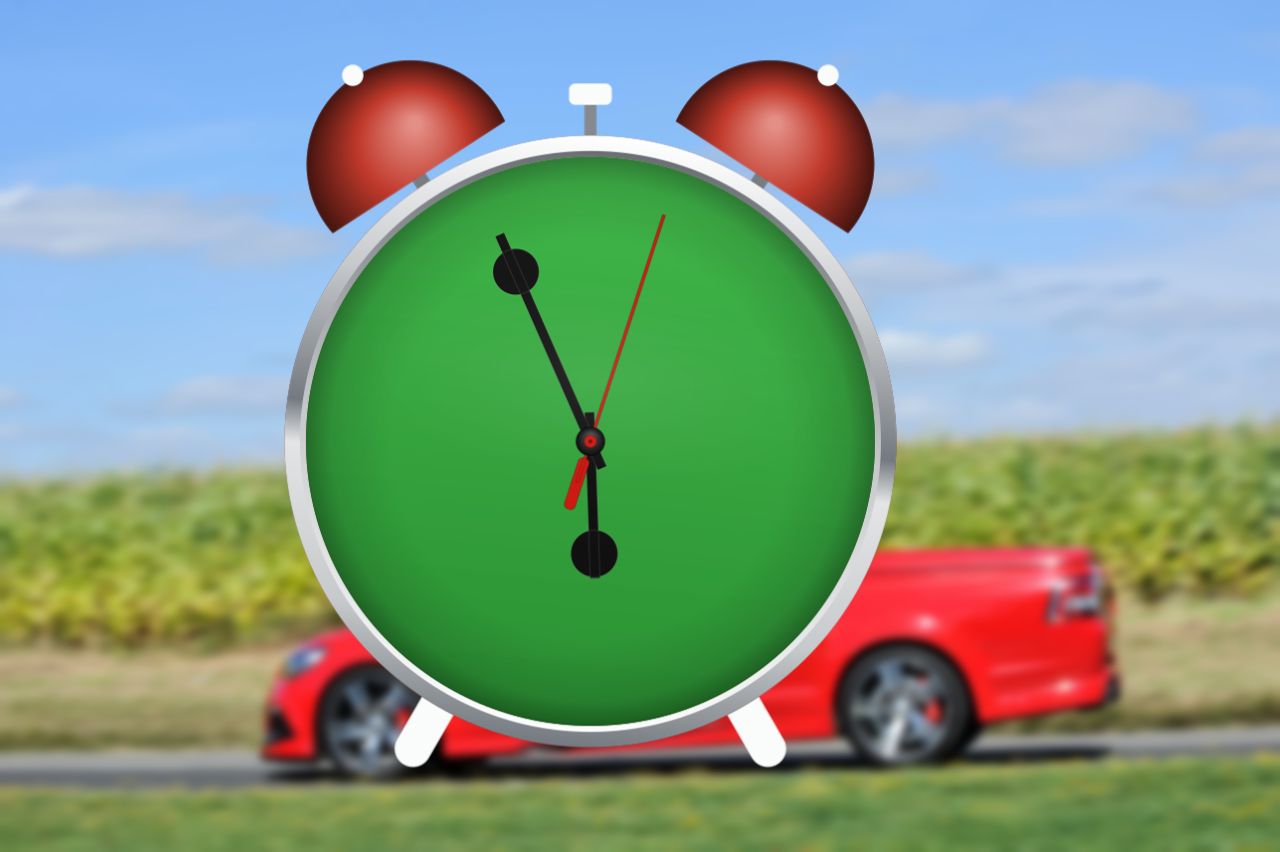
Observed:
{"hour": 5, "minute": 56, "second": 3}
